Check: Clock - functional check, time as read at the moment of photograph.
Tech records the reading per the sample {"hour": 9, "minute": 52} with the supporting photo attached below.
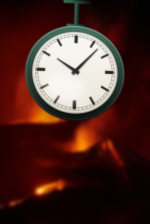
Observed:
{"hour": 10, "minute": 7}
